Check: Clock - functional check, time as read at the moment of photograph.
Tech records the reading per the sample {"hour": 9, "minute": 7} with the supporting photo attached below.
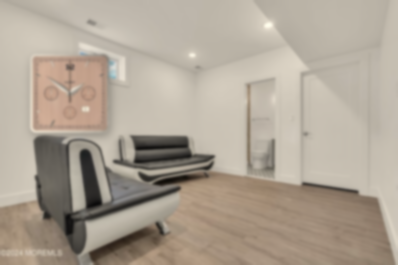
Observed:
{"hour": 1, "minute": 51}
